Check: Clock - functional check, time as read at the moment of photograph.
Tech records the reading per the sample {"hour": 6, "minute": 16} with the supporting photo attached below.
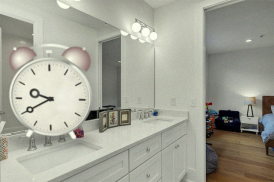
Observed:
{"hour": 9, "minute": 40}
